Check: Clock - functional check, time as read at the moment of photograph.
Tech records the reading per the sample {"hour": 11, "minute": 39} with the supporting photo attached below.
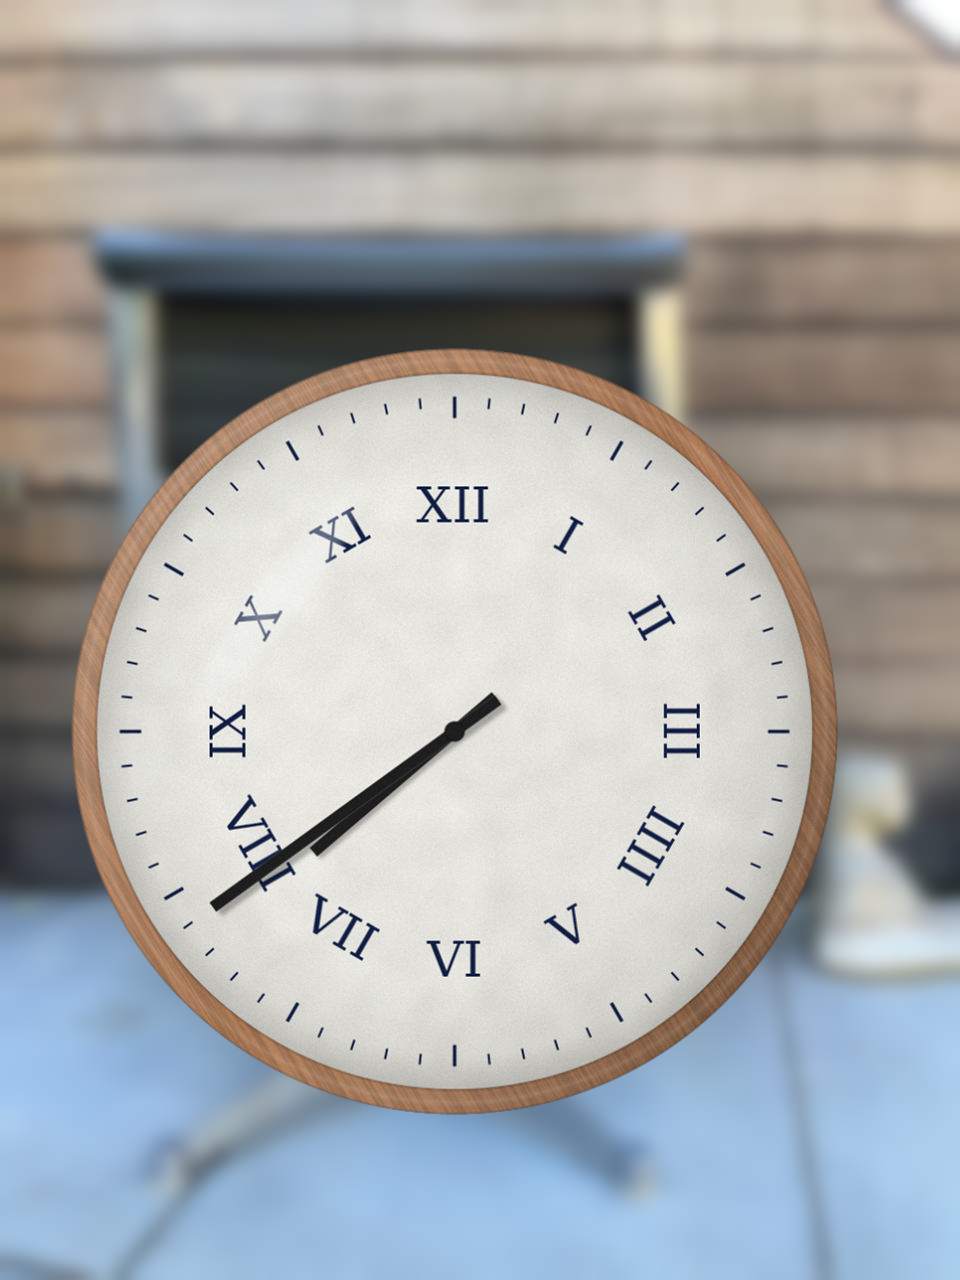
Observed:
{"hour": 7, "minute": 39}
